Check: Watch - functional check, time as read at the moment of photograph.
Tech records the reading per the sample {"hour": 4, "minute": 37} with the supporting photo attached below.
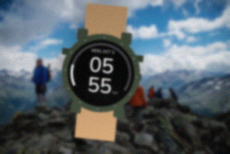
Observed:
{"hour": 5, "minute": 55}
